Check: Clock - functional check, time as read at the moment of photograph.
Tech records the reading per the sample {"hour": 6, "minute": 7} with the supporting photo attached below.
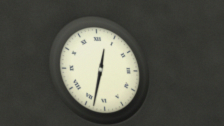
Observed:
{"hour": 12, "minute": 33}
